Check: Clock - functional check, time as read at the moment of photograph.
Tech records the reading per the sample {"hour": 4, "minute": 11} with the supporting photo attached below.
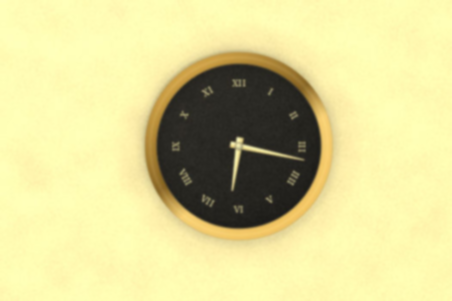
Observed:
{"hour": 6, "minute": 17}
